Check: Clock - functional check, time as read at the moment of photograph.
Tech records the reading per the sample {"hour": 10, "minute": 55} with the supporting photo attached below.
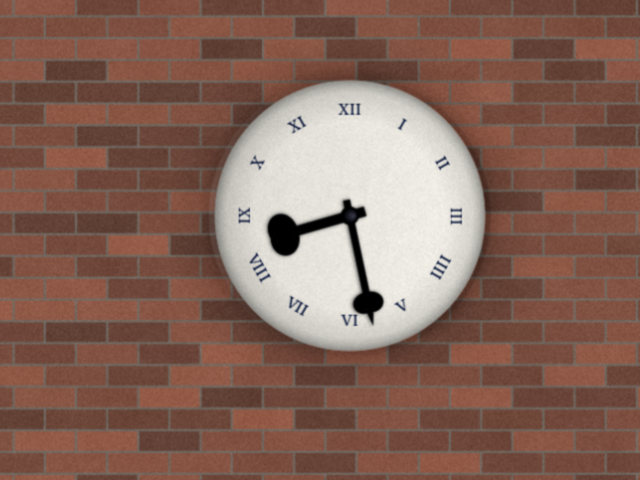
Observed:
{"hour": 8, "minute": 28}
